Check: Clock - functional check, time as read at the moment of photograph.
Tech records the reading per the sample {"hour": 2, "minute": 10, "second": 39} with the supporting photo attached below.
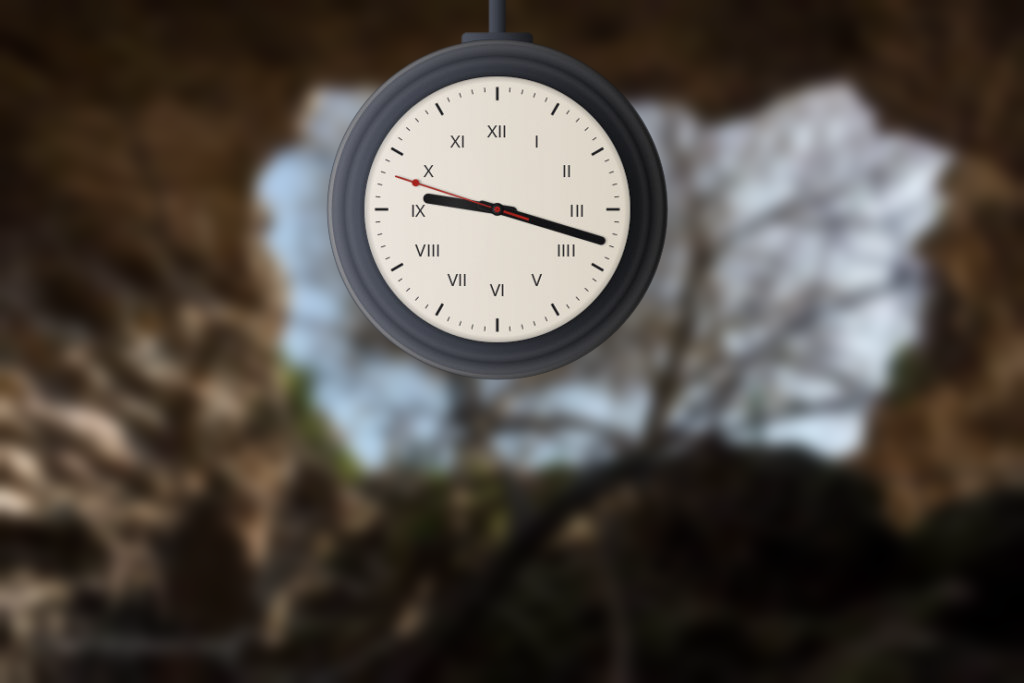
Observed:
{"hour": 9, "minute": 17, "second": 48}
